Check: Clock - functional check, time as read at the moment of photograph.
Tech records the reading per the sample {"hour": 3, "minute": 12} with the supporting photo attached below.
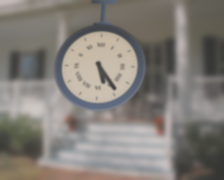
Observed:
{"hour": 5, "minute": 24}
